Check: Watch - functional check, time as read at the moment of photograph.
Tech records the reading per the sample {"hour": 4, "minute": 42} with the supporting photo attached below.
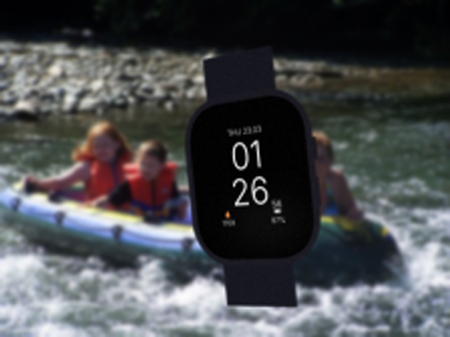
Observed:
{"hour": 1, "minute": 26}
